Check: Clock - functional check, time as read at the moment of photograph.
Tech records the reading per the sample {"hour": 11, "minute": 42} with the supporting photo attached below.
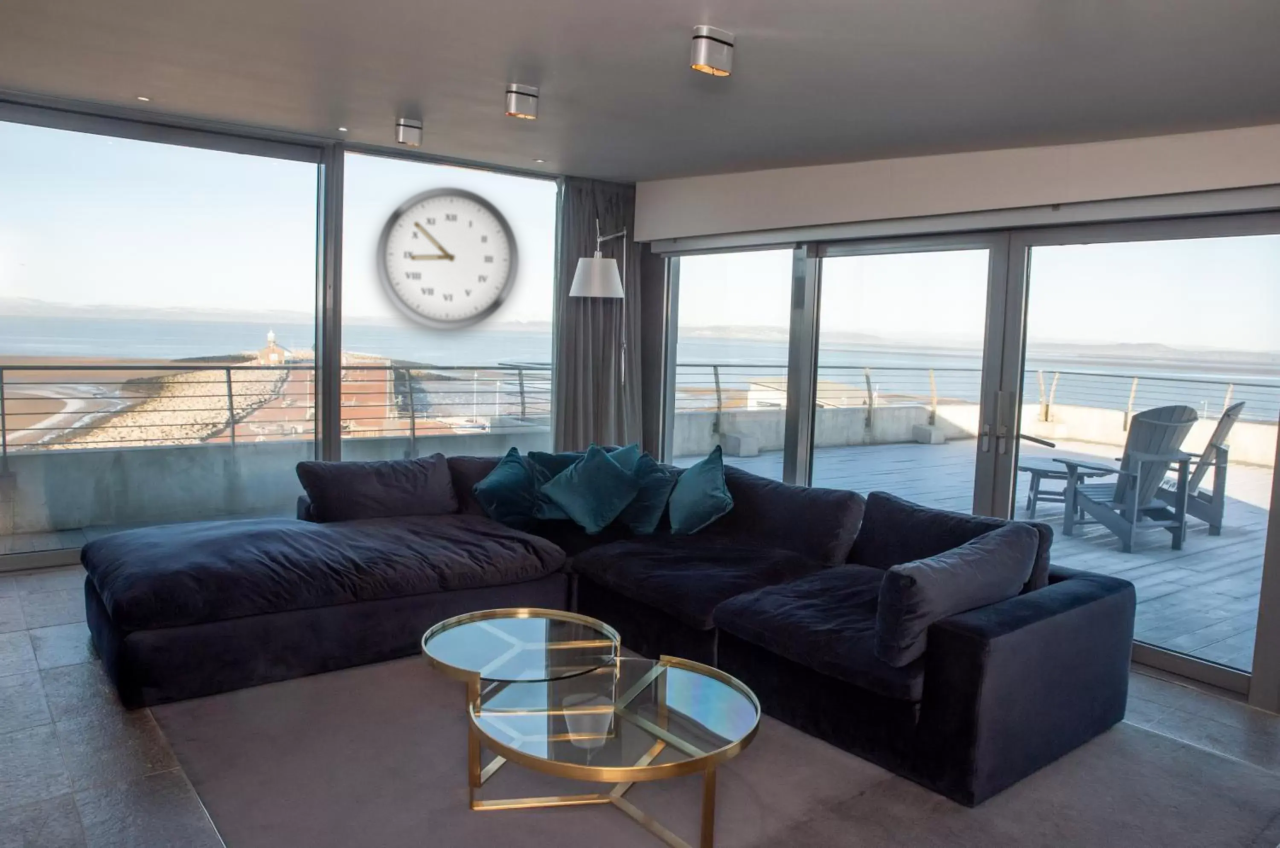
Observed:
{"hour": 8, "minute": 52}
